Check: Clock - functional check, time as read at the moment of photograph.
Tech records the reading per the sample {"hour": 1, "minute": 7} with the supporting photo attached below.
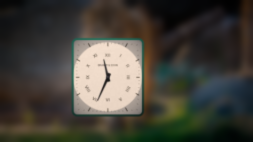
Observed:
{"hour": 11, "minute": 34}
